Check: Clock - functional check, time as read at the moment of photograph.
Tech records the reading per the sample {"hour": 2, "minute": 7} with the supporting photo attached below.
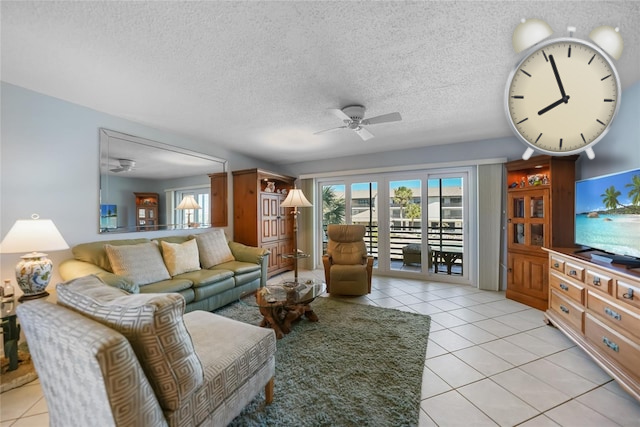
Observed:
{"hour": 7, "minute": 56}
